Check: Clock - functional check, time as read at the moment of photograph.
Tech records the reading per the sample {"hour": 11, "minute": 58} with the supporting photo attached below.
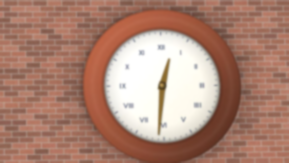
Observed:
{"hour": 12, "minute": 31}
